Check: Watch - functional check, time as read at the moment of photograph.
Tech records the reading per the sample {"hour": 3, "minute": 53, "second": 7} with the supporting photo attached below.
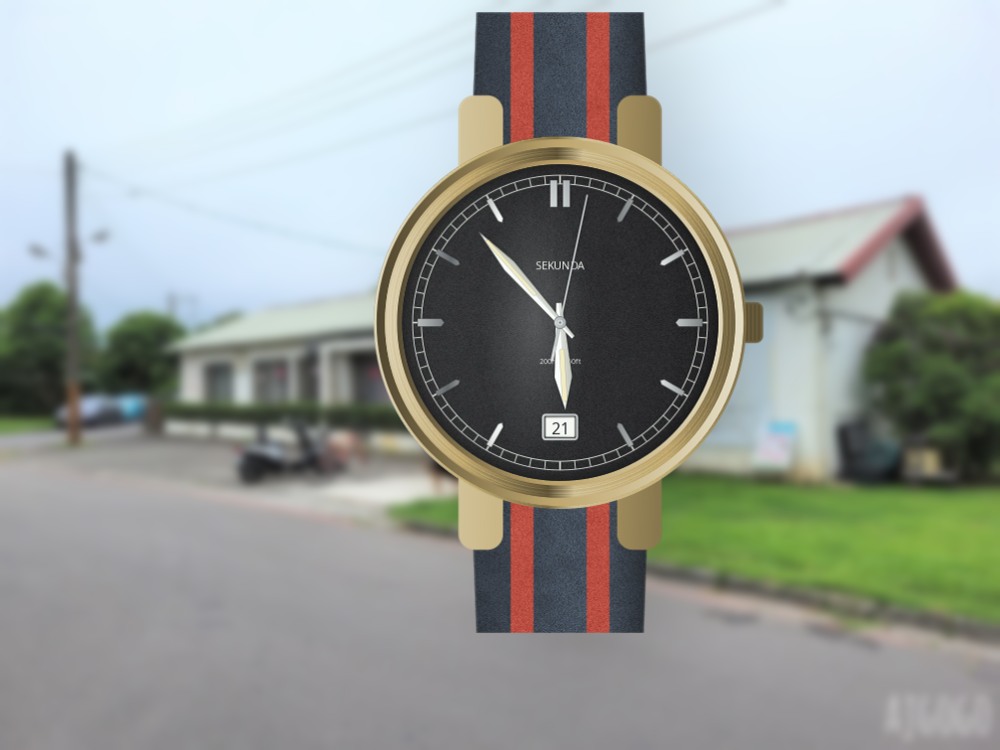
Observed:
{"hour": 5, "minute": 53, "second": 2}
